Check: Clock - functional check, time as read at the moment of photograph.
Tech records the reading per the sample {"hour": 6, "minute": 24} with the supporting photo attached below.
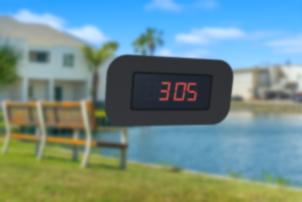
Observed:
{"hour": 3, "minute": 5}
